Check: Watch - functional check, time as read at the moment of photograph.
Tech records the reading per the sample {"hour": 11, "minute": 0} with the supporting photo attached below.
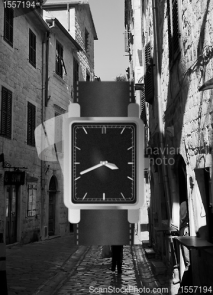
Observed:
{"hour": 3, "minute": 41}
